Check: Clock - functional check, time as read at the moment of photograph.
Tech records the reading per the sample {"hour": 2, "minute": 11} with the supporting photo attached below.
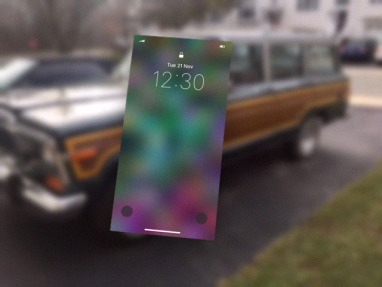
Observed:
{"hour": 12, "minute": 30}
